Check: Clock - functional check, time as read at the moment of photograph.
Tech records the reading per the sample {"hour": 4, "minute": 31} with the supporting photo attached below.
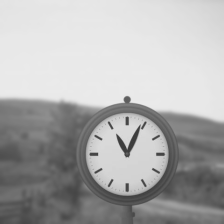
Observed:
{"hour": 11, "minute": 4}
